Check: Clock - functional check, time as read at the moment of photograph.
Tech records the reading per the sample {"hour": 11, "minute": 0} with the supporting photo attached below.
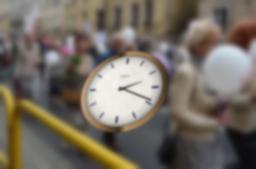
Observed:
{"hour": 2, "minute": 19}
